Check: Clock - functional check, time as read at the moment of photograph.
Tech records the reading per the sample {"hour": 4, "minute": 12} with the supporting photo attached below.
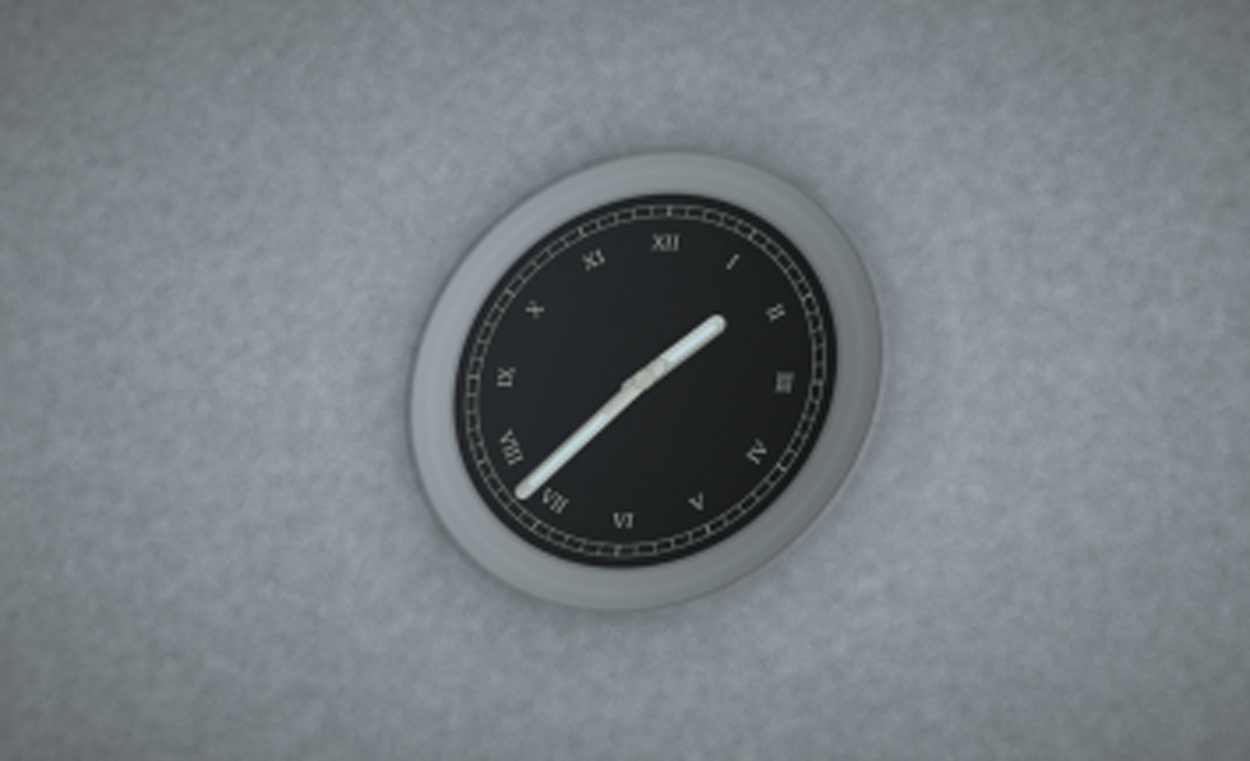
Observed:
{"hour": 1, "minute": 37}
